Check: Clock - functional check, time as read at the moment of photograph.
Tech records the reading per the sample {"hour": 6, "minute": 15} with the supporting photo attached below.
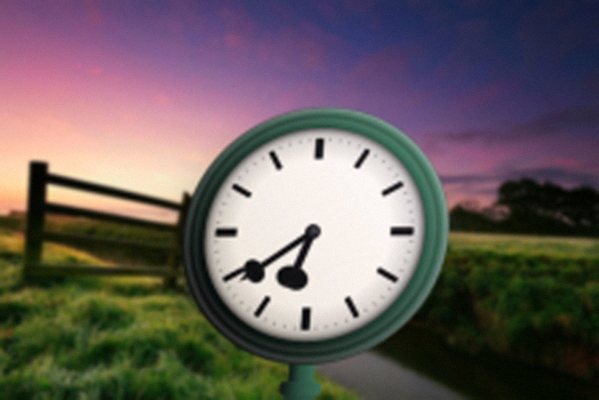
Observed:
{"hour": 6, "minute": 39}
